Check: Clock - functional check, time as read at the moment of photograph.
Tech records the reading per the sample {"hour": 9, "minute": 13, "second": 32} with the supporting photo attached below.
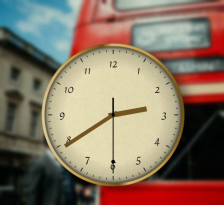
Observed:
{"hour": 2, "minute": 39, "second": 30}
